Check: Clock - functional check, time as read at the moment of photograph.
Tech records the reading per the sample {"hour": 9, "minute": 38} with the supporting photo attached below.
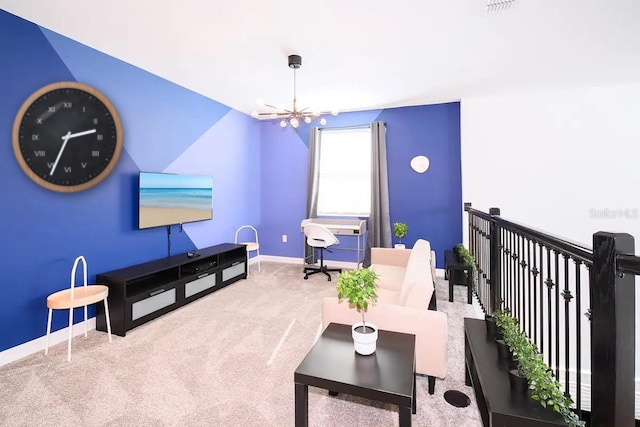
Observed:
{"hour": 2, "minute": 34}
